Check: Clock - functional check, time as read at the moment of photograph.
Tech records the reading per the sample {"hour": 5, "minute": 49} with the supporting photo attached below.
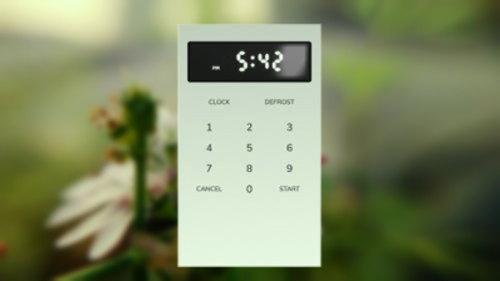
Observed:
{"hour": 5, "minute": 42}
